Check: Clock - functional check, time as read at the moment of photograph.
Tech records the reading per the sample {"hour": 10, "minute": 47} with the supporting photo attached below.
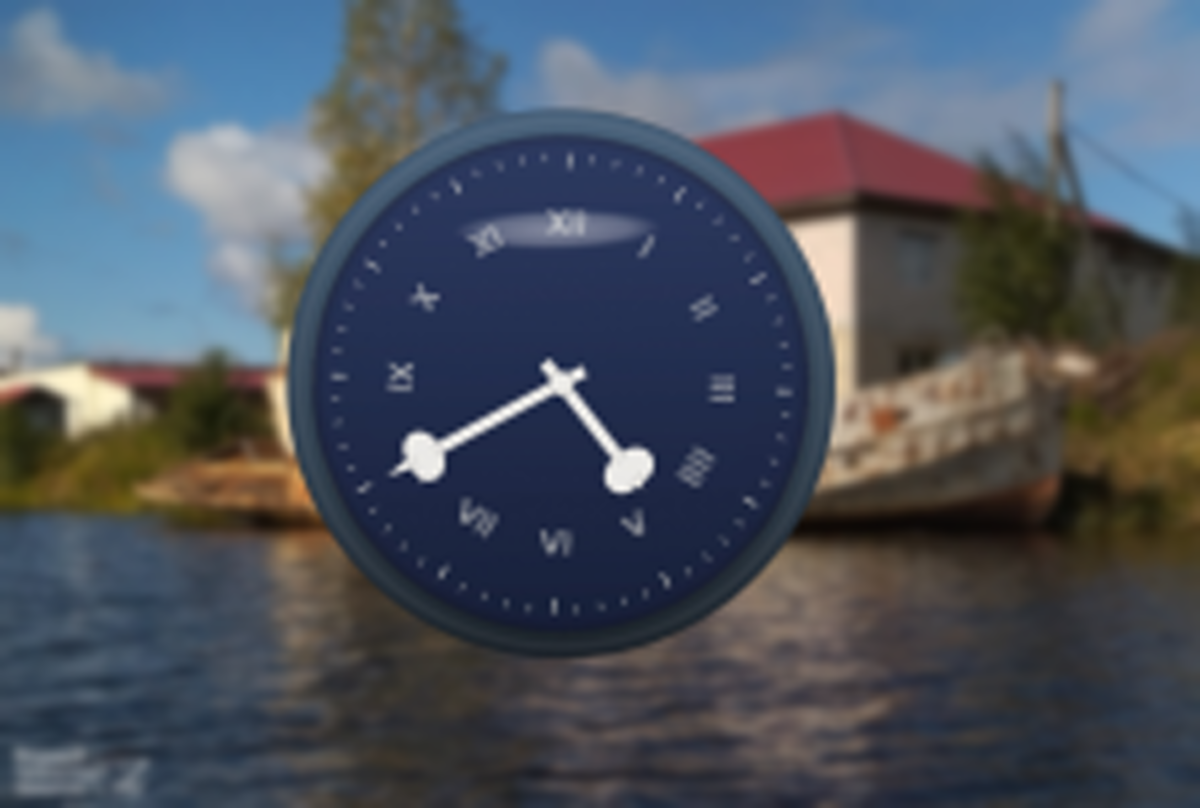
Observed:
{"hour": 4, "minute": 40}
